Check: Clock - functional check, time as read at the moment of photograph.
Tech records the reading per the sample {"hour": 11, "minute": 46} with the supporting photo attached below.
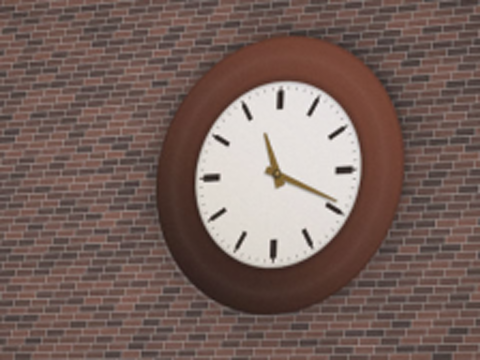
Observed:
{"hour": 11, "minute": 19}
